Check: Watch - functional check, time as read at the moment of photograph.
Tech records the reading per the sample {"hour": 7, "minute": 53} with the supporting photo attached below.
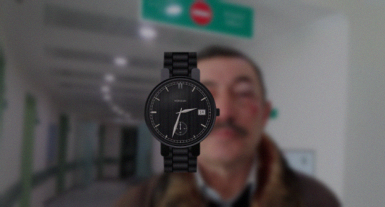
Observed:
{"hour": 2, "minute": 33}
